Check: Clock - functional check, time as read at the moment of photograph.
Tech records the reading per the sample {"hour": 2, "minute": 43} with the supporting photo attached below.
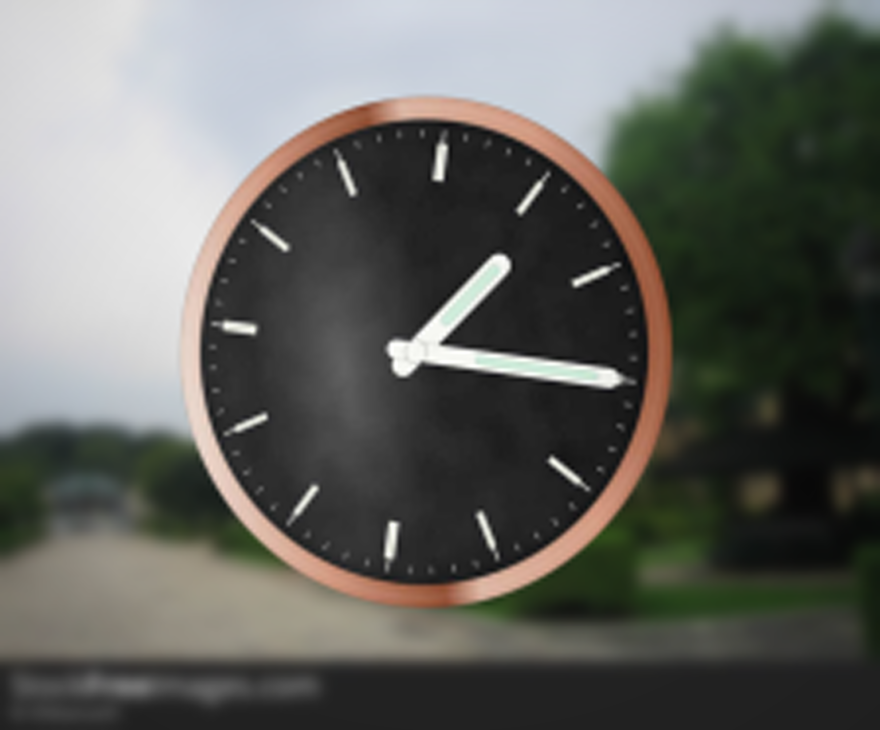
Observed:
{"hour": 1, "minute": 15}
